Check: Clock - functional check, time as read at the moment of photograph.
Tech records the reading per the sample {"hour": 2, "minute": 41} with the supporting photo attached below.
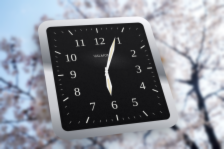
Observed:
{"hour": 6, "minute": 4}
